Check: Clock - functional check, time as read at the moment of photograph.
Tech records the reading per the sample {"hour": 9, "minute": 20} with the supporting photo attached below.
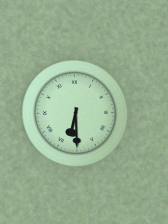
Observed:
{"hour": 6, "minute": 30}
